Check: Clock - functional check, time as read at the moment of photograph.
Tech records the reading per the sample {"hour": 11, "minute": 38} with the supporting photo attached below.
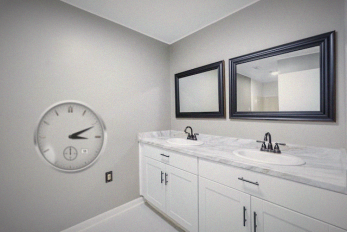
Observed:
{"hour": 3, "minute": 11}
